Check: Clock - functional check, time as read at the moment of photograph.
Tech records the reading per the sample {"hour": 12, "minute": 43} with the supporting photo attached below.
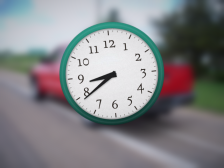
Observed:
{"hour": 8, "minute": 39}
